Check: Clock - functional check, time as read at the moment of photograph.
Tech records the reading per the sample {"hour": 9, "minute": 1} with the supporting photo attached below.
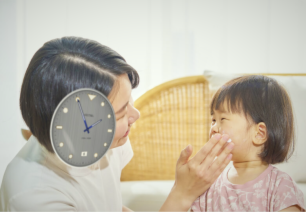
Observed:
{"hour": 1, "minute": 55}
